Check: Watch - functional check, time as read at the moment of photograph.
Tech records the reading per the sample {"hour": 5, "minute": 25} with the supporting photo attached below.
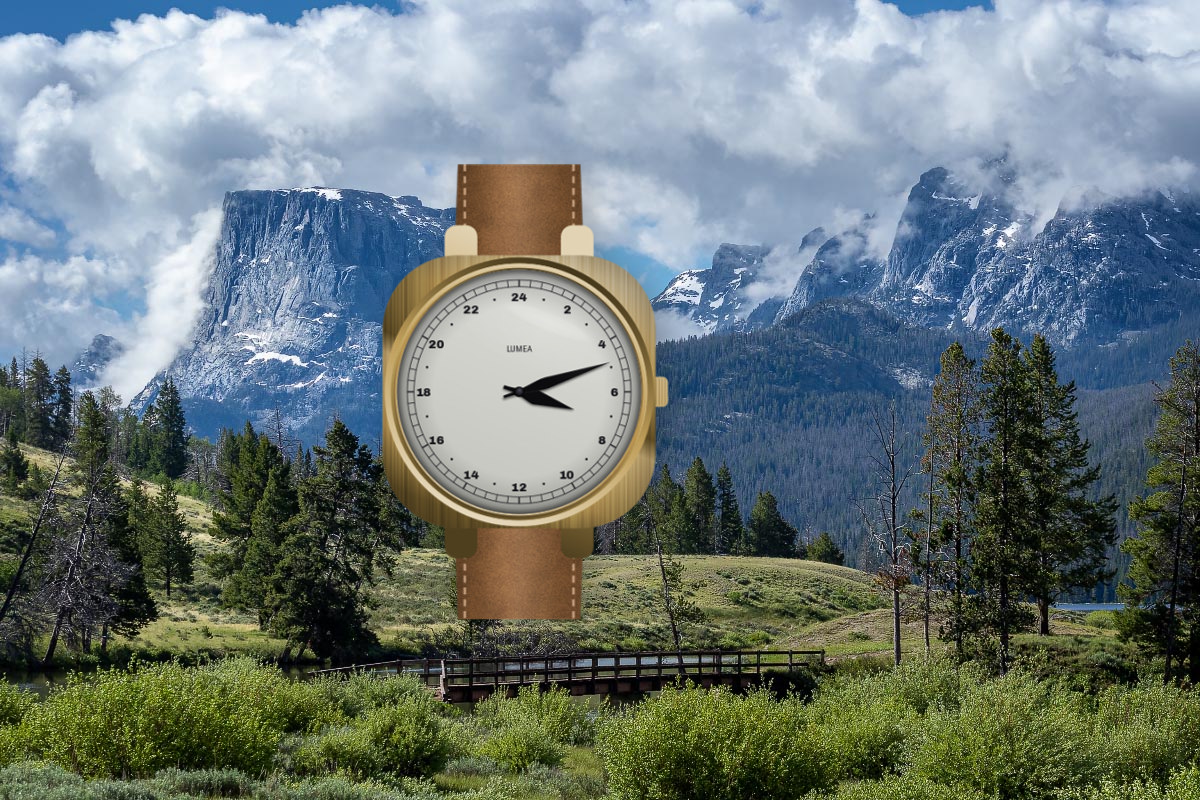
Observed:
{"hour": 7, "minute": 12}
